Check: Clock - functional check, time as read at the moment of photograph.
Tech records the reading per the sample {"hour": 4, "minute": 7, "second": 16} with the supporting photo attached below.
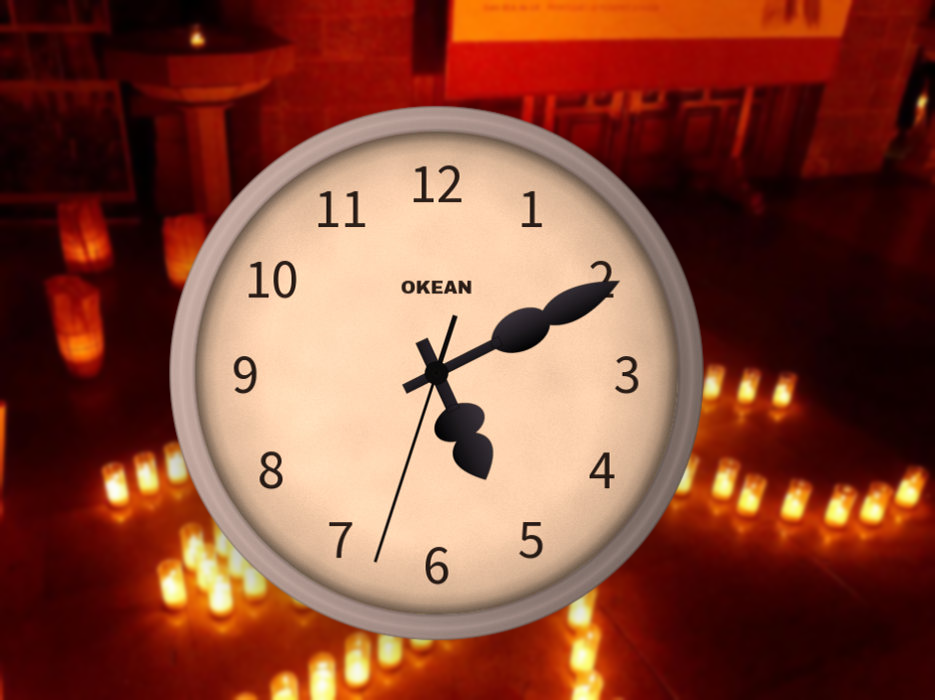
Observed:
{"hour": 5, "minute": 10, "second": 33}
